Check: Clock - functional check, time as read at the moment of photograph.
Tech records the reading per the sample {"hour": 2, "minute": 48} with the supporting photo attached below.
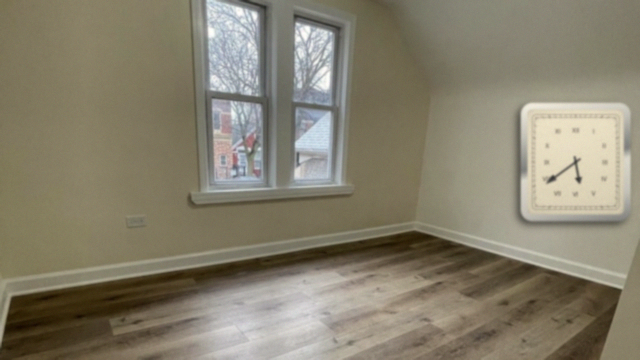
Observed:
{"hour": 5, "minute": 39}
